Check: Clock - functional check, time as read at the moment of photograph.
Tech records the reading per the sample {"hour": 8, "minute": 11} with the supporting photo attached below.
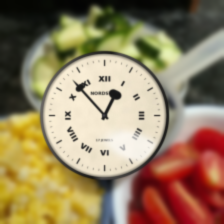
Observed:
{"hour": 12, "minute": 53}
